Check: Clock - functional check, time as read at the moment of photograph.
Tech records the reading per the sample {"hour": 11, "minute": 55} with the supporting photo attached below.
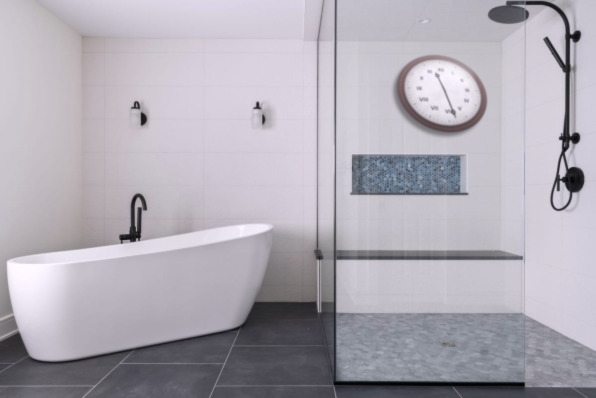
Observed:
{"hour": 11, "minute": 28}
